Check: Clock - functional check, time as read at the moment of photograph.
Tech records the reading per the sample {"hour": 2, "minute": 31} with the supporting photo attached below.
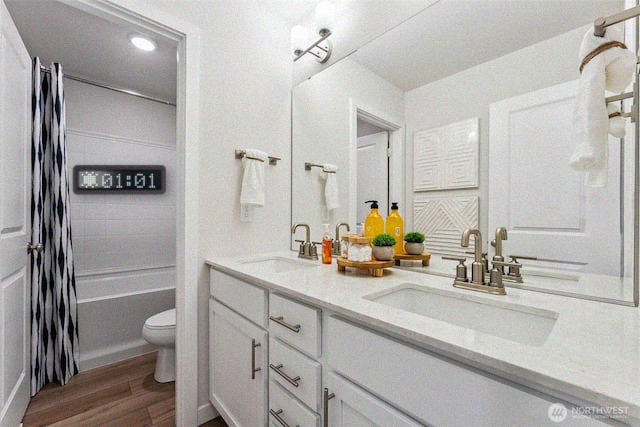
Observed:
{"hour": 1, "minute": 1}
